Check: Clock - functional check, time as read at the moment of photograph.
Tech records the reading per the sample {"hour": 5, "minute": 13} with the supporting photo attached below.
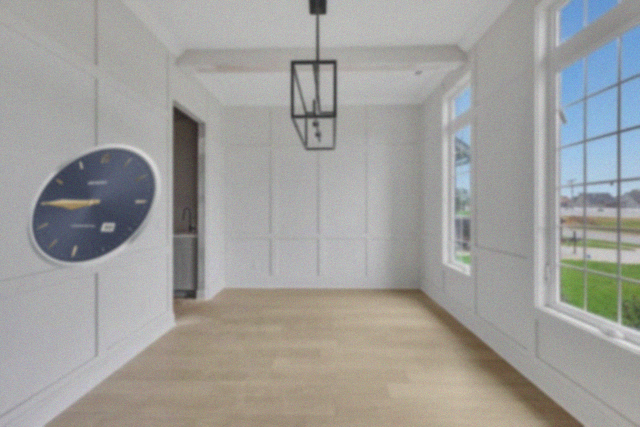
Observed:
{"hour": 8, "minute": 45}
